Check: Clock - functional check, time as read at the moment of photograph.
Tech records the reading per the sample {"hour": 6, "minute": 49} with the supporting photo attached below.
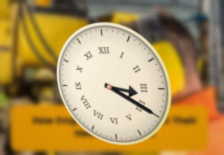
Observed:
{"hour": 3, "minute": 20}
